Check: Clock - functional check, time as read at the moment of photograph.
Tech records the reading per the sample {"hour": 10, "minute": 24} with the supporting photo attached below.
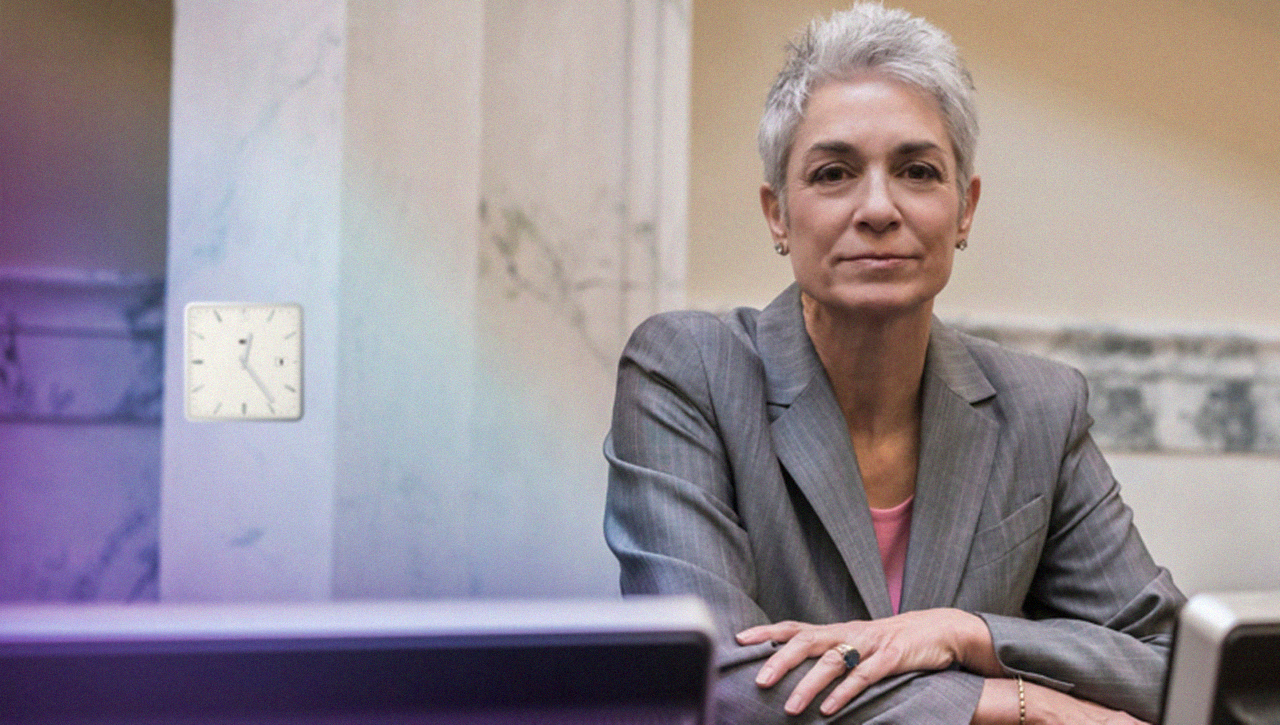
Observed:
{"hour": 12, "minute": 24}
